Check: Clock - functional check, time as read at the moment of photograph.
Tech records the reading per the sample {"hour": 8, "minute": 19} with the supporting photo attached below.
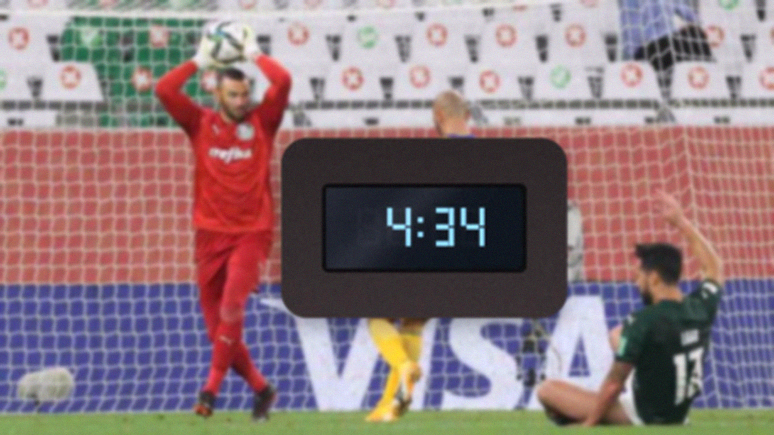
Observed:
{"hour": 4, "minute": 34}
